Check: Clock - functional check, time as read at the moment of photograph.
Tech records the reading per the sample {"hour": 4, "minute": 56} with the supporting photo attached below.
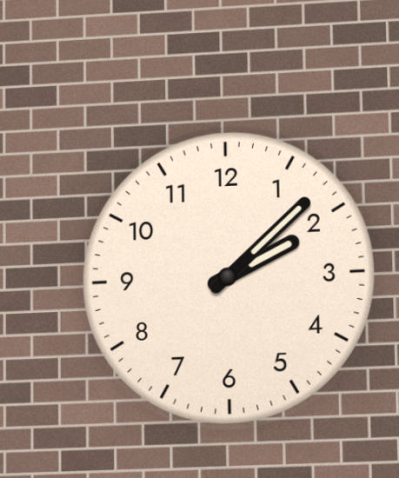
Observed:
{"hour": 2, "minute": 8}
